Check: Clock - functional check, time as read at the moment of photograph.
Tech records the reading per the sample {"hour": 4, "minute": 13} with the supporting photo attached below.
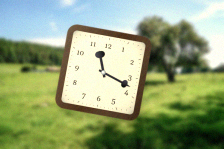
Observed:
{"hour": 11, "minute": 18}
